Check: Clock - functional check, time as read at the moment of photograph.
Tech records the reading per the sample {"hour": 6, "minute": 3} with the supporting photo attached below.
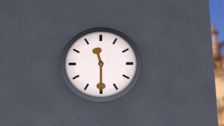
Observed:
{"hour": 11, "minute": 30}
